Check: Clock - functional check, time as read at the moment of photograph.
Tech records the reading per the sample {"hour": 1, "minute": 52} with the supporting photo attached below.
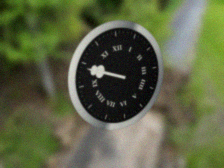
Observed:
{"hour": 9, "minute": 49}
